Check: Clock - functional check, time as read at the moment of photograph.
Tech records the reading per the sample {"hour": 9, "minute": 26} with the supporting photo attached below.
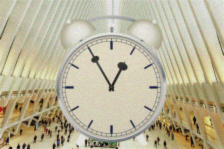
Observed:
{"hour": 12, "minute": 55}
